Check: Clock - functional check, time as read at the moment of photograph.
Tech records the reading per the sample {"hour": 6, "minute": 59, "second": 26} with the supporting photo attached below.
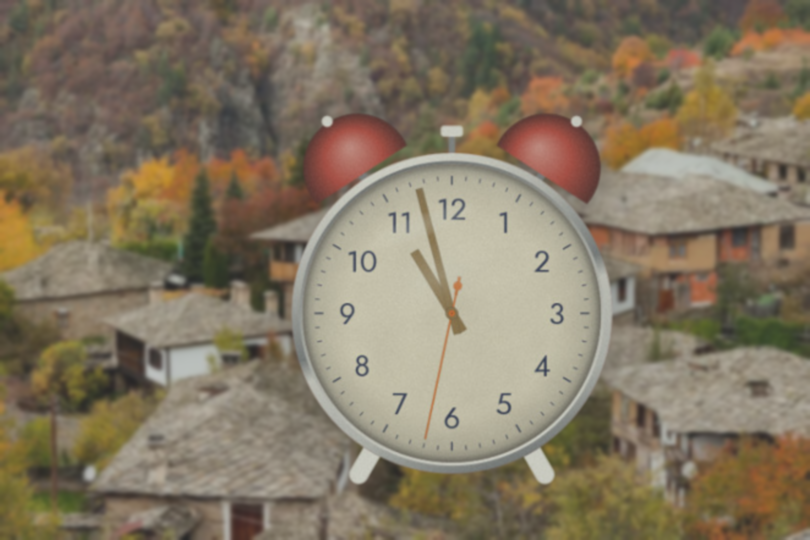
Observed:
{"hour": 10, "minute": 57, "second": 32}
